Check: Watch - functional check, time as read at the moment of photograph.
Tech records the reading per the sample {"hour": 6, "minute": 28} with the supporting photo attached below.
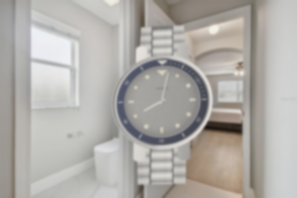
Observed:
{"hour": 8, "minute": 2}
